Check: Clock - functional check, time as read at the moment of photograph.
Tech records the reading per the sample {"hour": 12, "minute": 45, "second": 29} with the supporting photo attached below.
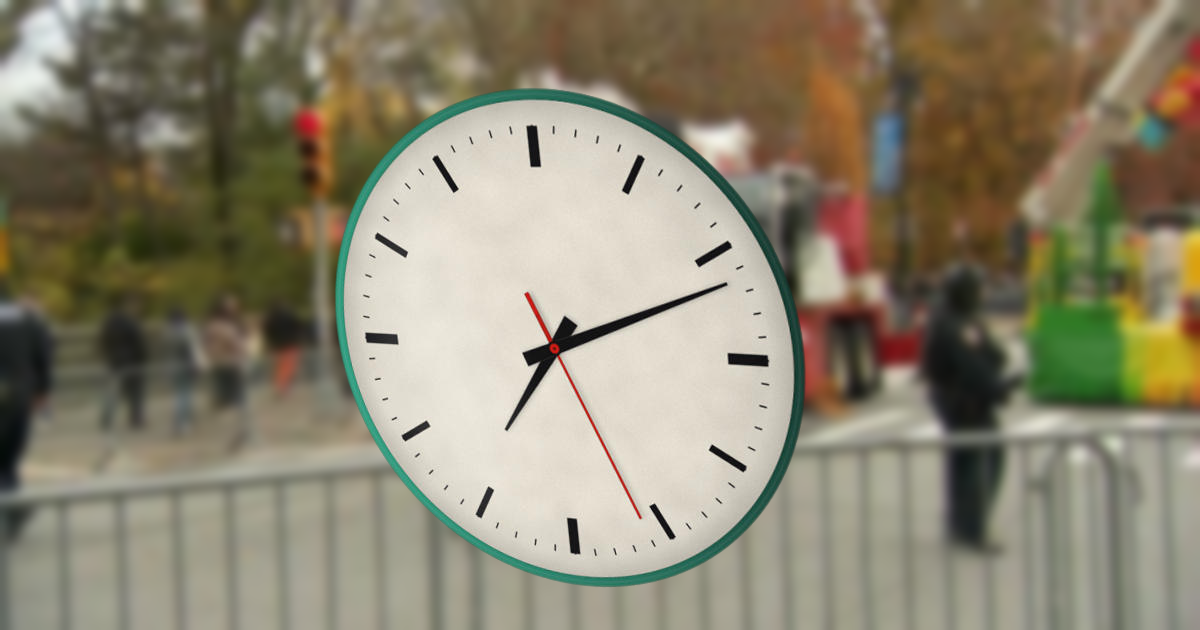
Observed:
{"hour": 7, "minute": 11, "second": 26}
